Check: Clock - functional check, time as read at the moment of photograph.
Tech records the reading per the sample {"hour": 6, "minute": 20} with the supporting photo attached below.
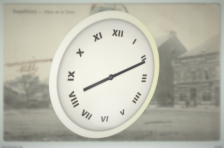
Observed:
{"hour": 8, "minute": 11}
